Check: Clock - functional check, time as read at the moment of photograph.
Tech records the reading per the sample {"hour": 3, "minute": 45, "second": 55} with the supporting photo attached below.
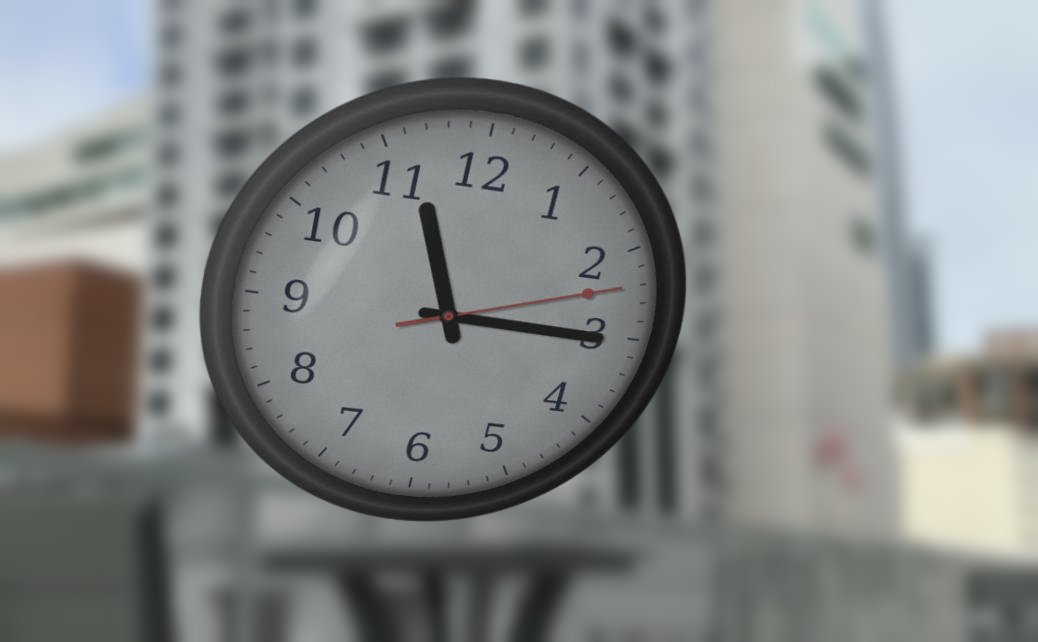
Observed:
{"hour": 11, "minute": 15, "second": 12}
